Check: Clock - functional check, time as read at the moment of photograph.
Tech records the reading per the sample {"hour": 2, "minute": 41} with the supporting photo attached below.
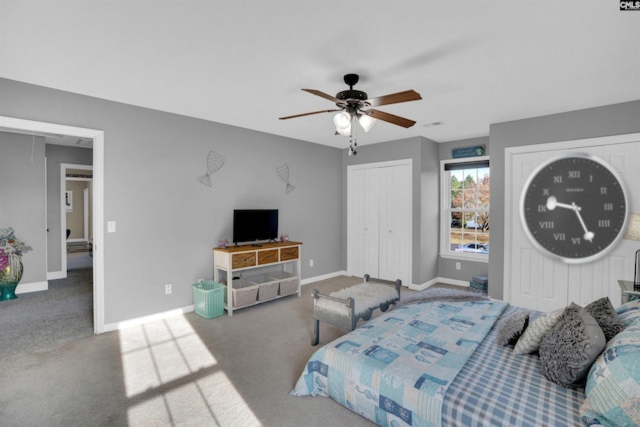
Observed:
{"hour": 9, "minute": 26}
